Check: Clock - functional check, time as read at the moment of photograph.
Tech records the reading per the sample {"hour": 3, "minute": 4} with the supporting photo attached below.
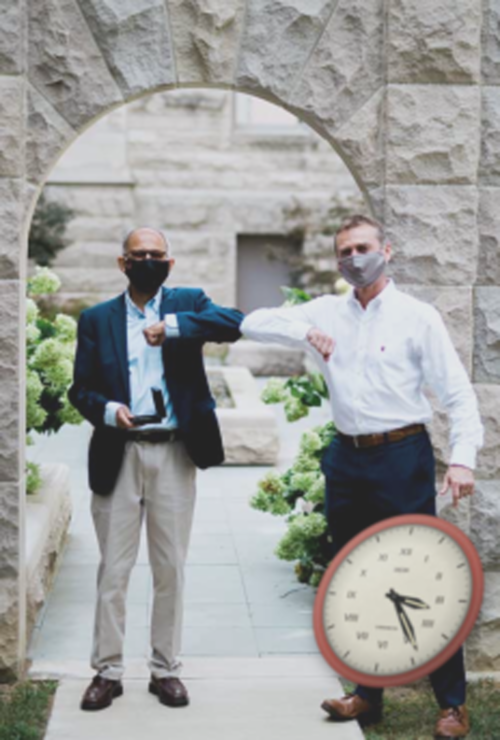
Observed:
{"hour": 3, "minute": 24}
